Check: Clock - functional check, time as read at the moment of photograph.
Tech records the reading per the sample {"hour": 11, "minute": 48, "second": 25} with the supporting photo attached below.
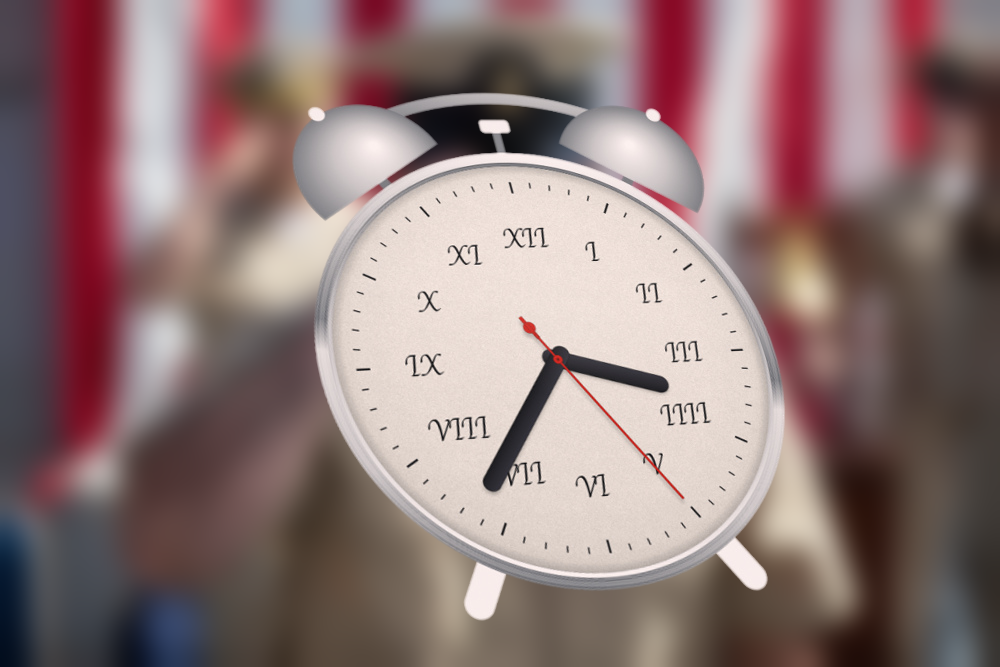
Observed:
{"hour": 3, "minute": 36, "second": 25}
